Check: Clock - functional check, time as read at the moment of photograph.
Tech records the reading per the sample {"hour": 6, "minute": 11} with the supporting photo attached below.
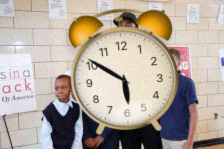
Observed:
{"hour": 5, "minute": 51}
